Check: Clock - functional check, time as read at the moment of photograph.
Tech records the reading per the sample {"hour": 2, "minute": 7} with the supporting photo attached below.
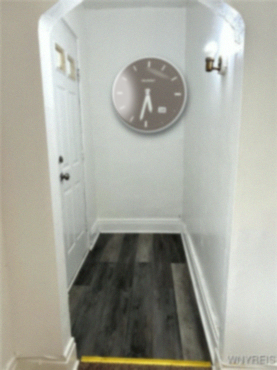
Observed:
{"hour": 5, "minute": 32}
